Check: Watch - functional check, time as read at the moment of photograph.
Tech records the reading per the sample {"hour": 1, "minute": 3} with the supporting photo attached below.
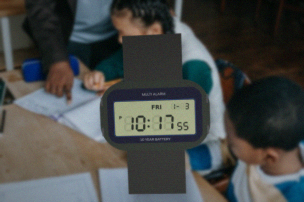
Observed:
{"hour": 10, "minute": 17}
